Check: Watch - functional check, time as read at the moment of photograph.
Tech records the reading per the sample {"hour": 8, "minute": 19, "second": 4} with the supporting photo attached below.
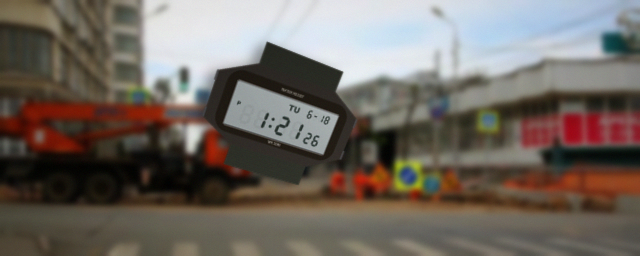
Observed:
{"hour": 1, "minute": 21, "second": 26}
